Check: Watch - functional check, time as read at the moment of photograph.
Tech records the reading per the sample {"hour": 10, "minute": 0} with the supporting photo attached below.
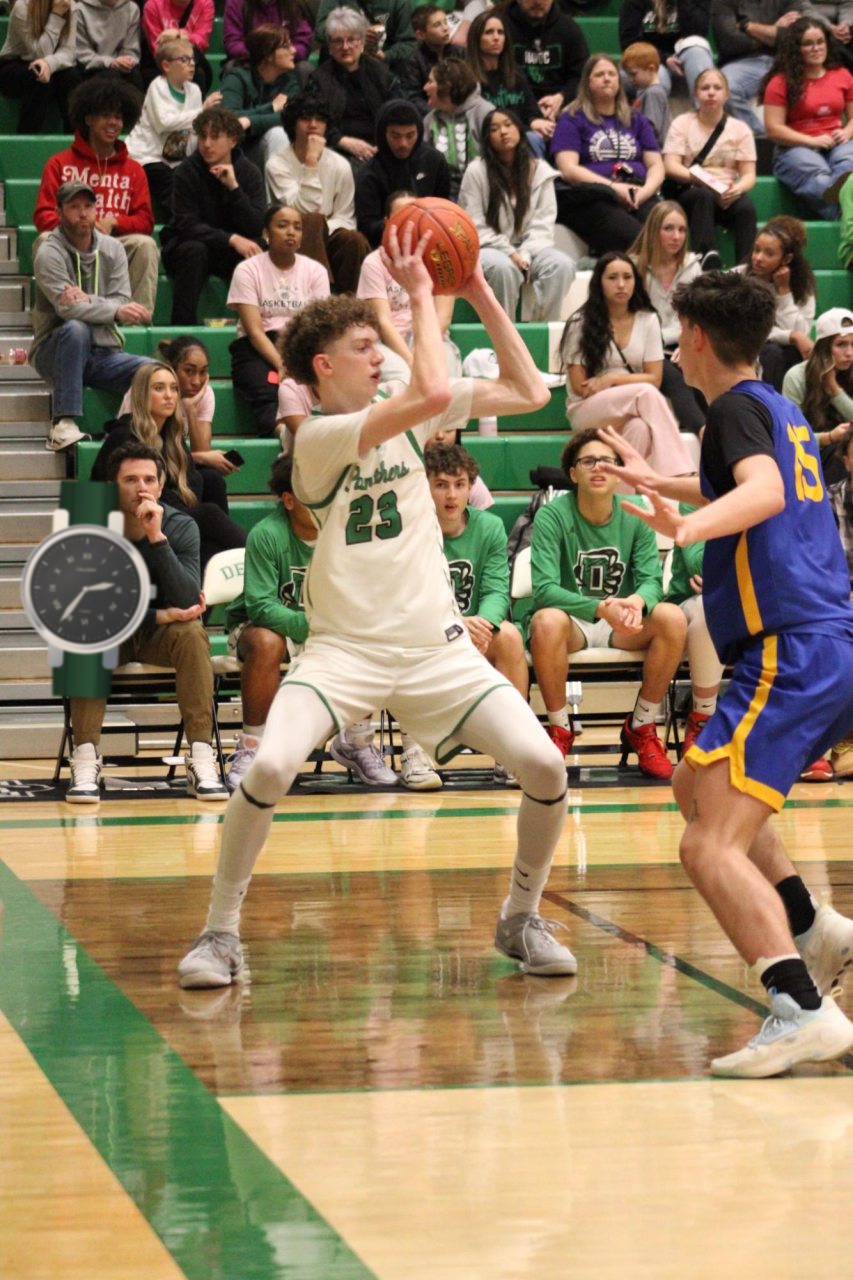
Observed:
{"hour": 2, "minute": 36}
